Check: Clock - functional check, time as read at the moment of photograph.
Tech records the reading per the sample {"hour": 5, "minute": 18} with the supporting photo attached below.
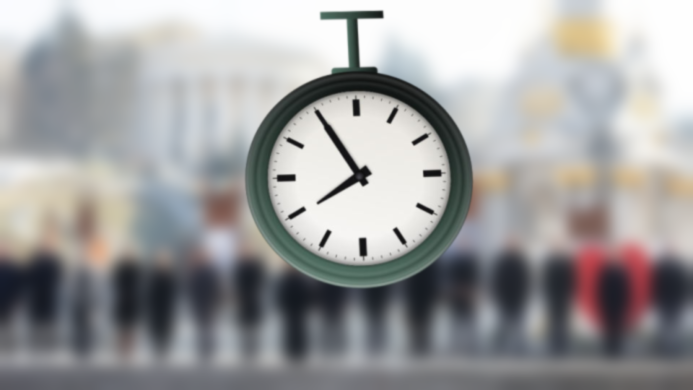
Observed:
{"hour": 7, "minute": 55}
